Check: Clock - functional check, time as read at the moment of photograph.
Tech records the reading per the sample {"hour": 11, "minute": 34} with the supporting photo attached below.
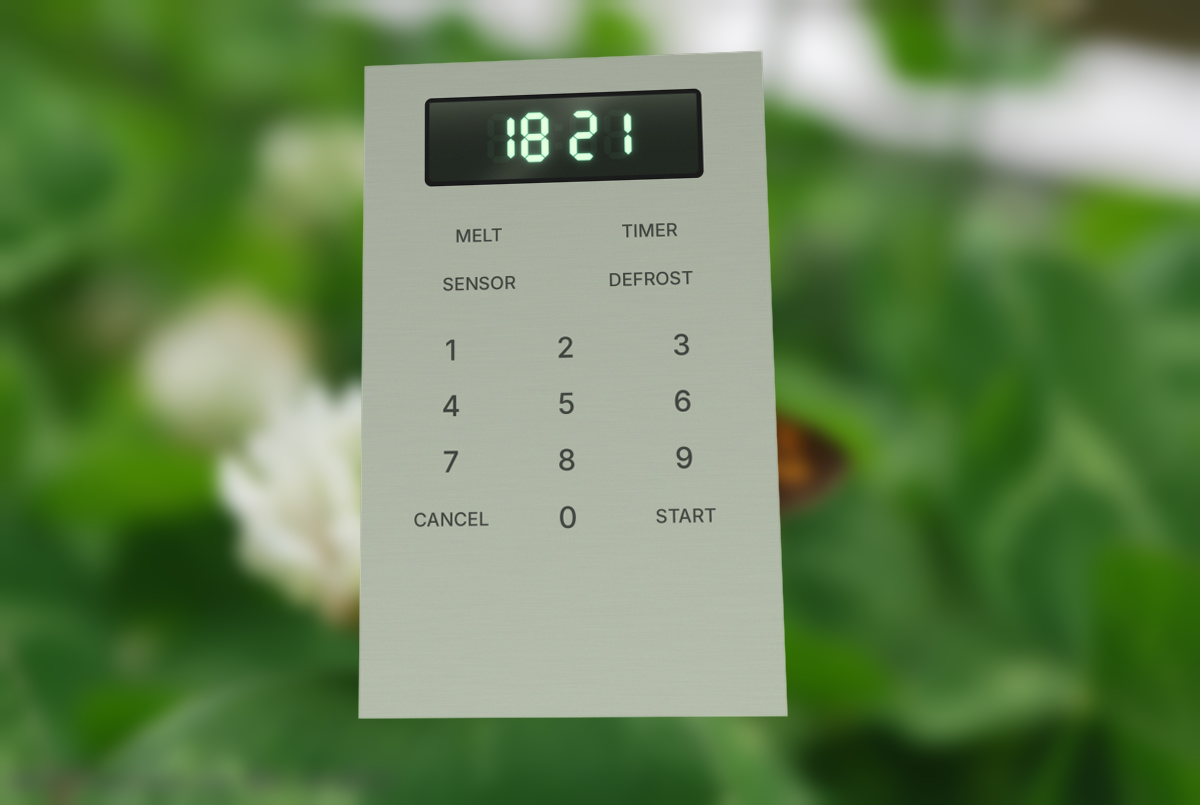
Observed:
{"hour": 18, "minute": 21}
